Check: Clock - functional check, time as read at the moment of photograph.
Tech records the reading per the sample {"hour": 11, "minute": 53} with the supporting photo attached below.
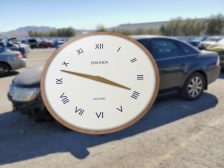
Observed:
{"hour": 3, "minute": 48}
